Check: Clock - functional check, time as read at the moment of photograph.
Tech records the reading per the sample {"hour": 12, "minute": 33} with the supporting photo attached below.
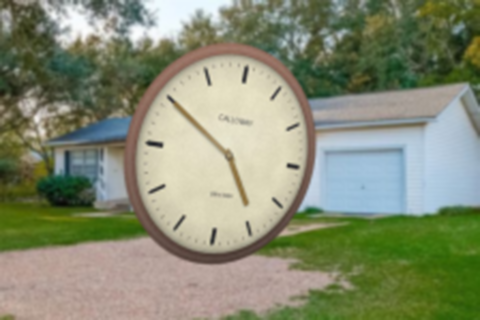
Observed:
{"hour": 4, "minute": 50}
